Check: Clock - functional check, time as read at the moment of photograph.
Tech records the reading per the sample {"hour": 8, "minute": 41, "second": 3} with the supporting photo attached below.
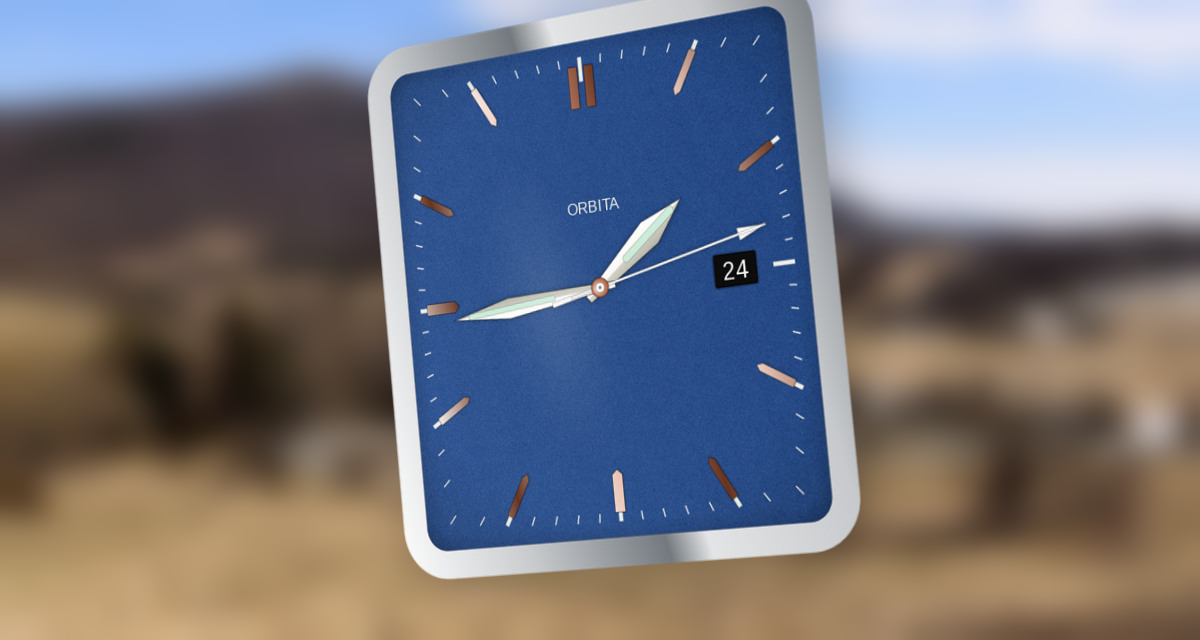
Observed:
{"hour": 1, "minute": 44, "second": 13}
